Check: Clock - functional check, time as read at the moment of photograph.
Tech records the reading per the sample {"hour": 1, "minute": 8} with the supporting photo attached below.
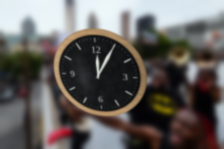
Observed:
{"hour": 12, "minute": 5}
